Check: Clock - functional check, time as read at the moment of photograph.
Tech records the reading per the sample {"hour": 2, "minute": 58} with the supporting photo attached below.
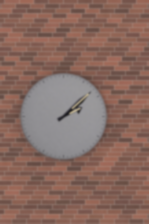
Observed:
{"hour": 2, "minute": 8}
